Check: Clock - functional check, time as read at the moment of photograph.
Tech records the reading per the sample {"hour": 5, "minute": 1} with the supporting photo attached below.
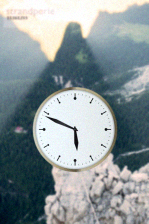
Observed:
{"hour": 5, "minute": 49}
